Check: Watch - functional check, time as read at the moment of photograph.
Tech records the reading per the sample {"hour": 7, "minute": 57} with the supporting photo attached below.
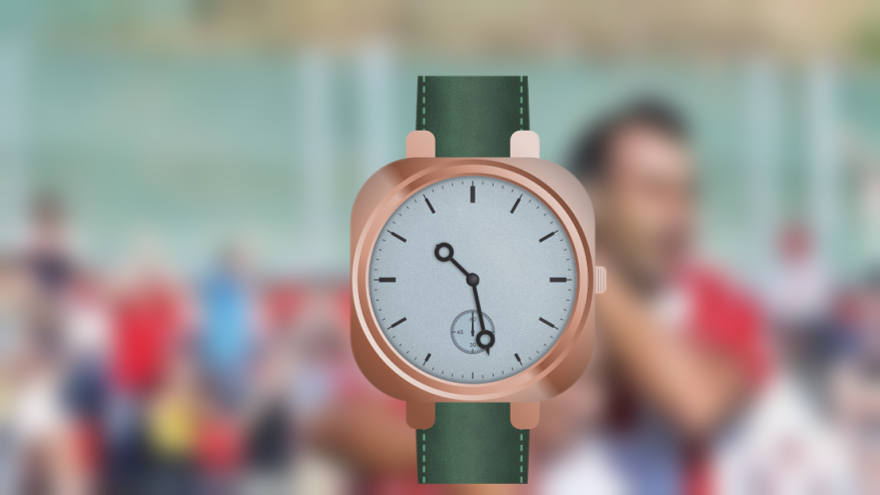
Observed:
{"hour": 10, "minute": 28}
